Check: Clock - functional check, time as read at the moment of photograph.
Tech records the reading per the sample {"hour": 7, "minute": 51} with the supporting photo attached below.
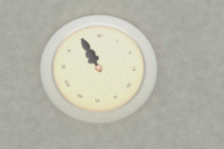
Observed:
{"hour": 10, "minute": 55}
